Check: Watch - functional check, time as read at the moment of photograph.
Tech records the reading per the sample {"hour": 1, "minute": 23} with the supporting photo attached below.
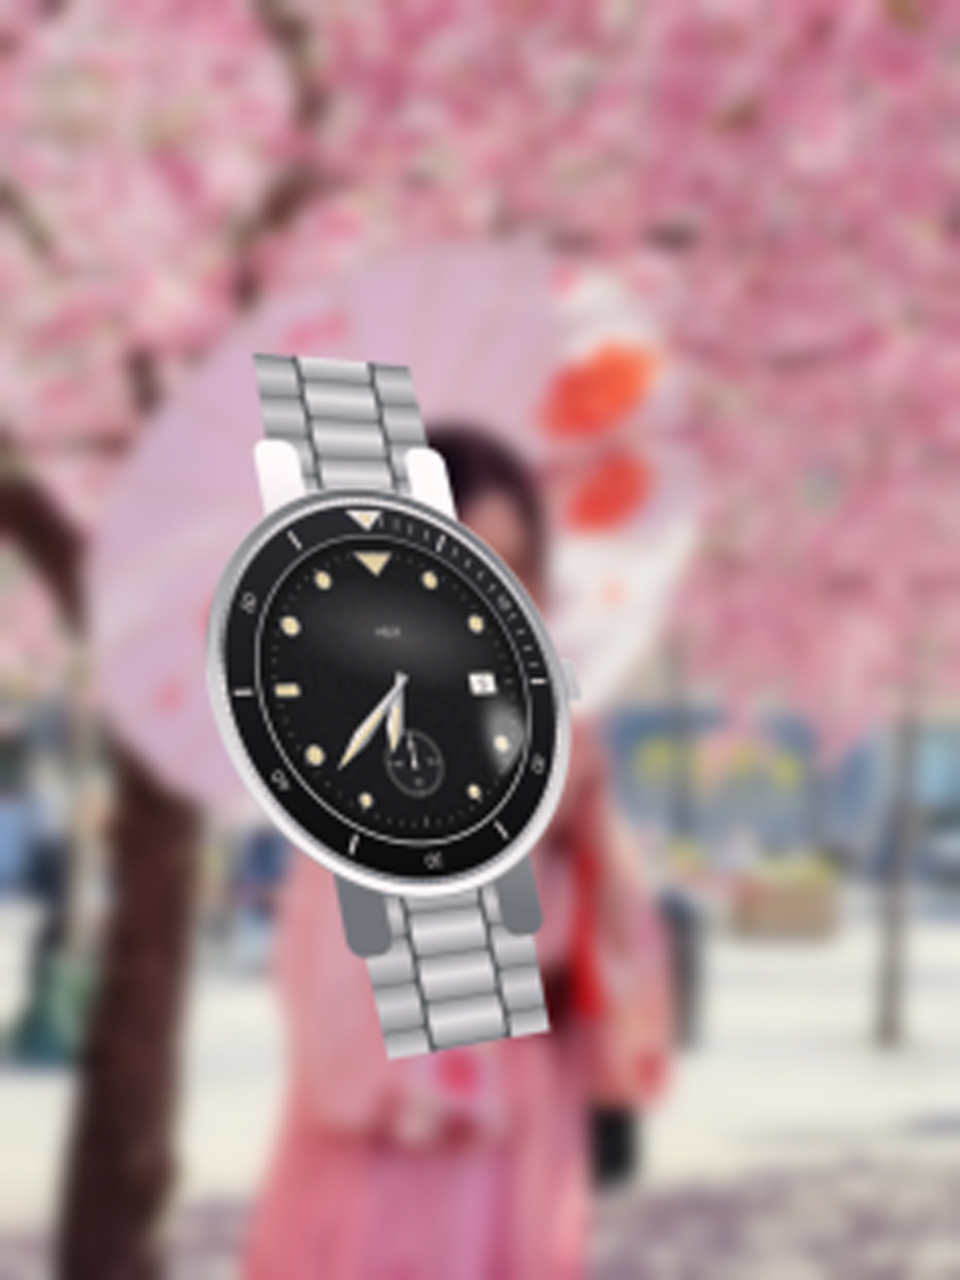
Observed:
{"hour": 6, "minute": 38}
